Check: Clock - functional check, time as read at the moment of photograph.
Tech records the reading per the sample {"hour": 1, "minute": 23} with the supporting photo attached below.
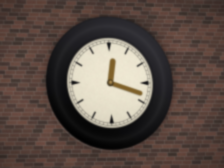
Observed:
{"hour": 12, "minute": 18}
